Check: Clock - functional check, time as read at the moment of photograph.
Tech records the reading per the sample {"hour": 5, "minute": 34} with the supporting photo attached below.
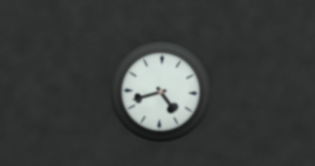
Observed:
{"hour": 4, "minute": 42}
